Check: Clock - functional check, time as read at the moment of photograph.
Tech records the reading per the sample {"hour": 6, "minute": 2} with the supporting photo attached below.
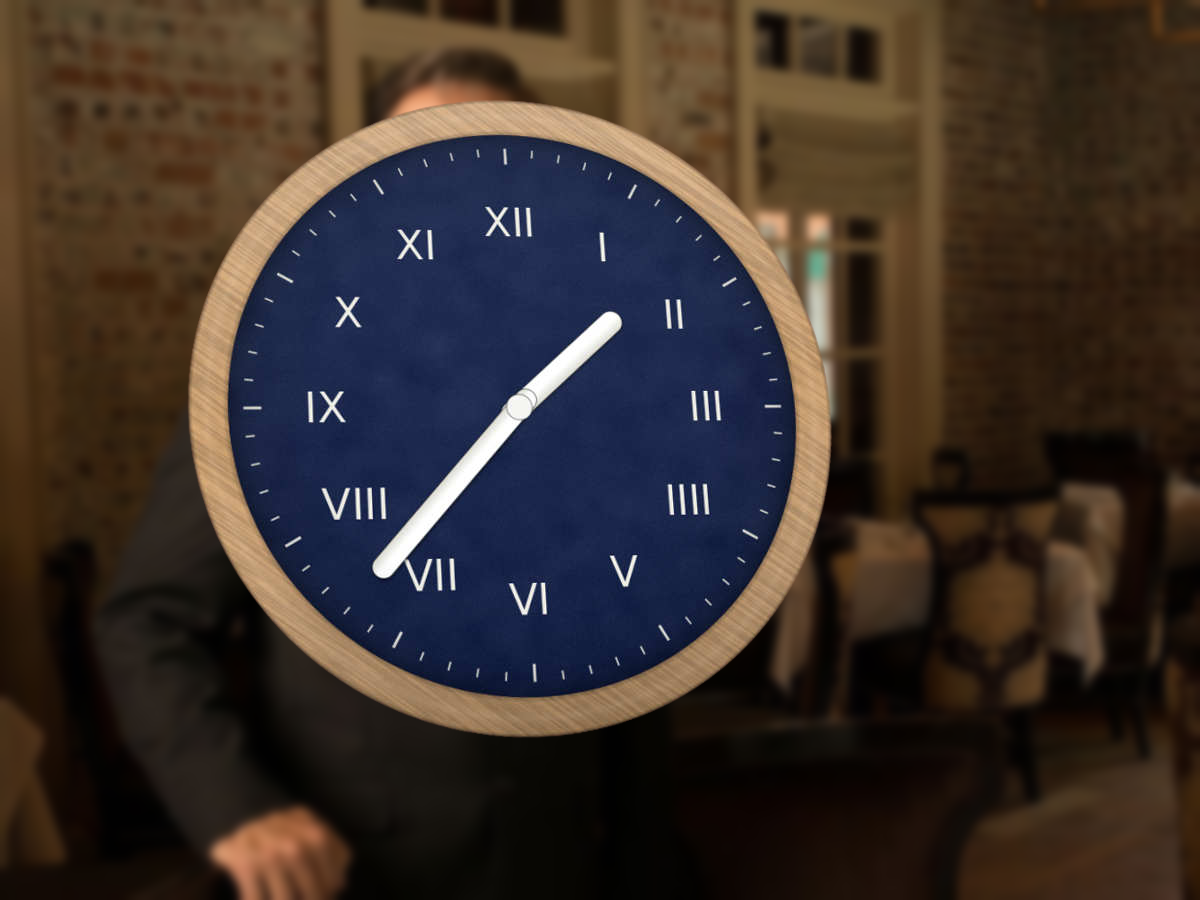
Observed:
{"hour": 1, "minute": 37}
